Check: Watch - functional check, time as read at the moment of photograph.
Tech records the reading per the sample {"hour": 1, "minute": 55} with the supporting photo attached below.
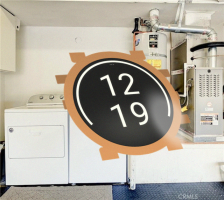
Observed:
{"hour": 12, "minute": 19}
